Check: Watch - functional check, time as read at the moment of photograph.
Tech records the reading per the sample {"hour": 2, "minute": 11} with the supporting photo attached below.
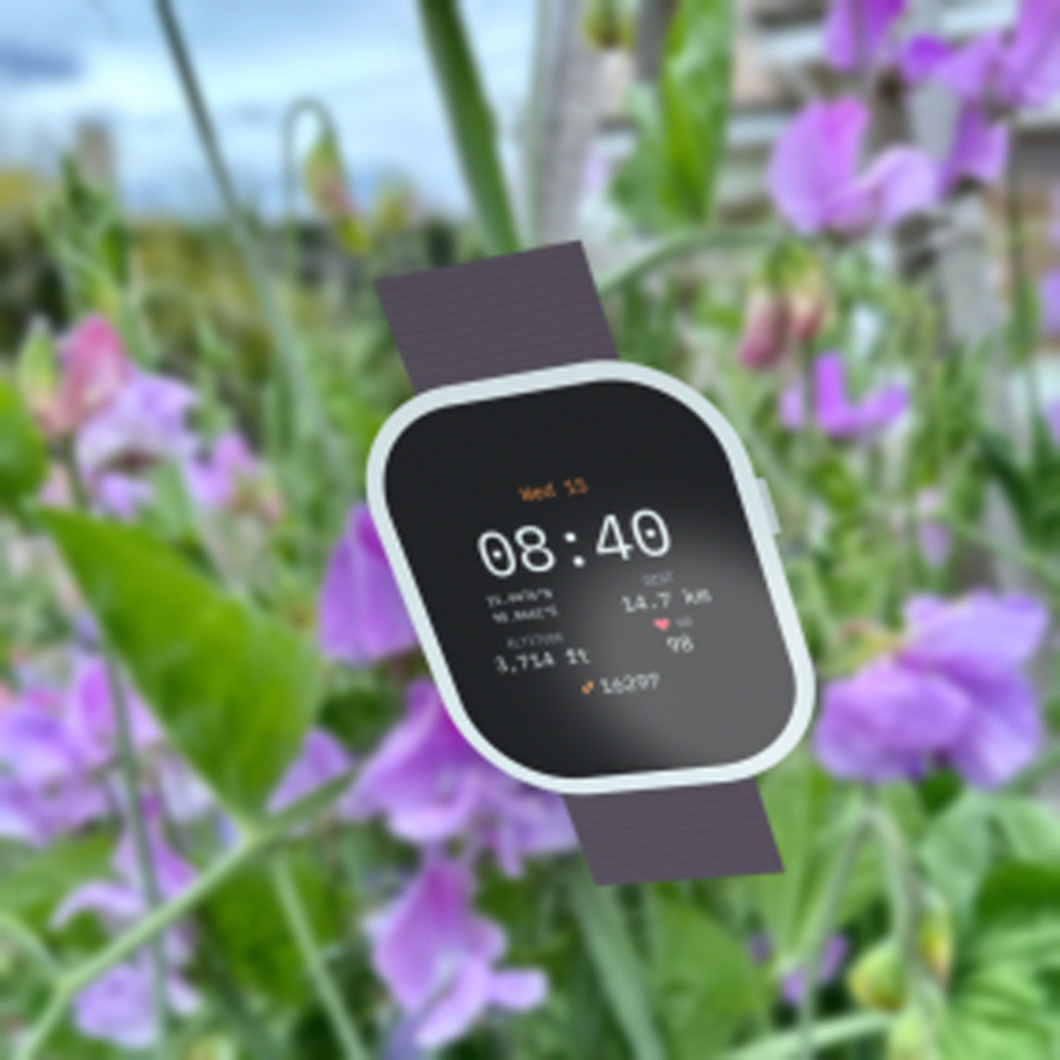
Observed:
{"hour": 8, "minute": 40}
